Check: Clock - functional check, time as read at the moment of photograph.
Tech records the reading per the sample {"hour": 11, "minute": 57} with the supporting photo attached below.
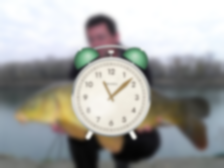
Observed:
{"hour": 11, "minute": 8}
